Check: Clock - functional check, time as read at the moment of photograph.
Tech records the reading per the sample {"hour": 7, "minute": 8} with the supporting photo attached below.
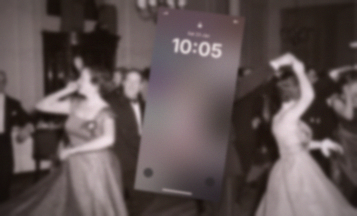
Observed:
{"hour": 10, "minute": 5}
